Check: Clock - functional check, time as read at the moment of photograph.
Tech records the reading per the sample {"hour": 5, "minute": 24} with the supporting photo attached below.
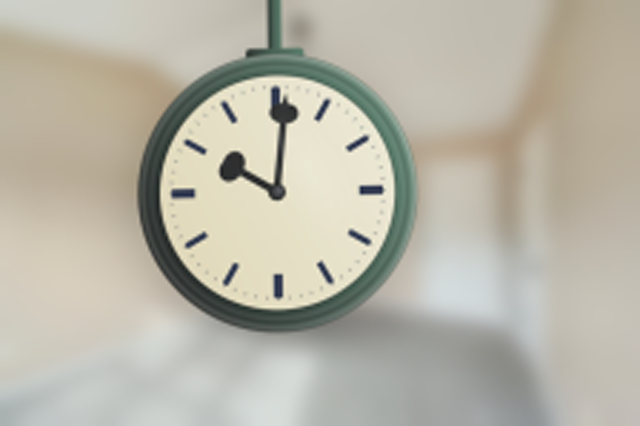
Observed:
{"hour": 10, "minute": 1}
